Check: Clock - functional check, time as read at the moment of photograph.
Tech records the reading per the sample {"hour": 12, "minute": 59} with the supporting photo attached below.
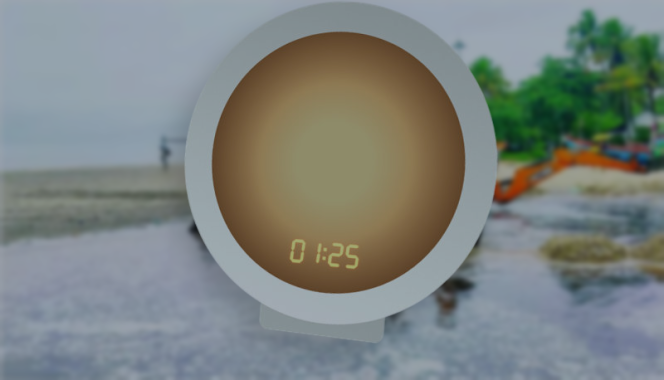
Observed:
{"hour": 1, "minute": 25}
